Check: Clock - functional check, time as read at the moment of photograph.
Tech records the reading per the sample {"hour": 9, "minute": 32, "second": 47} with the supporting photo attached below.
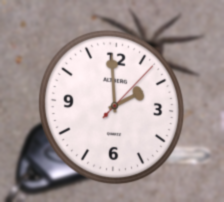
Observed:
{"hour": 1, "minute": 59, "second": 7}
